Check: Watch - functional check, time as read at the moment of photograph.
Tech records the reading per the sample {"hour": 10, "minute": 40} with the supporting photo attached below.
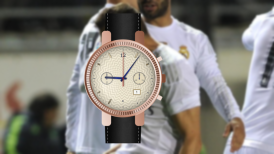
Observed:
{"hour": 9, "minute": 6}
